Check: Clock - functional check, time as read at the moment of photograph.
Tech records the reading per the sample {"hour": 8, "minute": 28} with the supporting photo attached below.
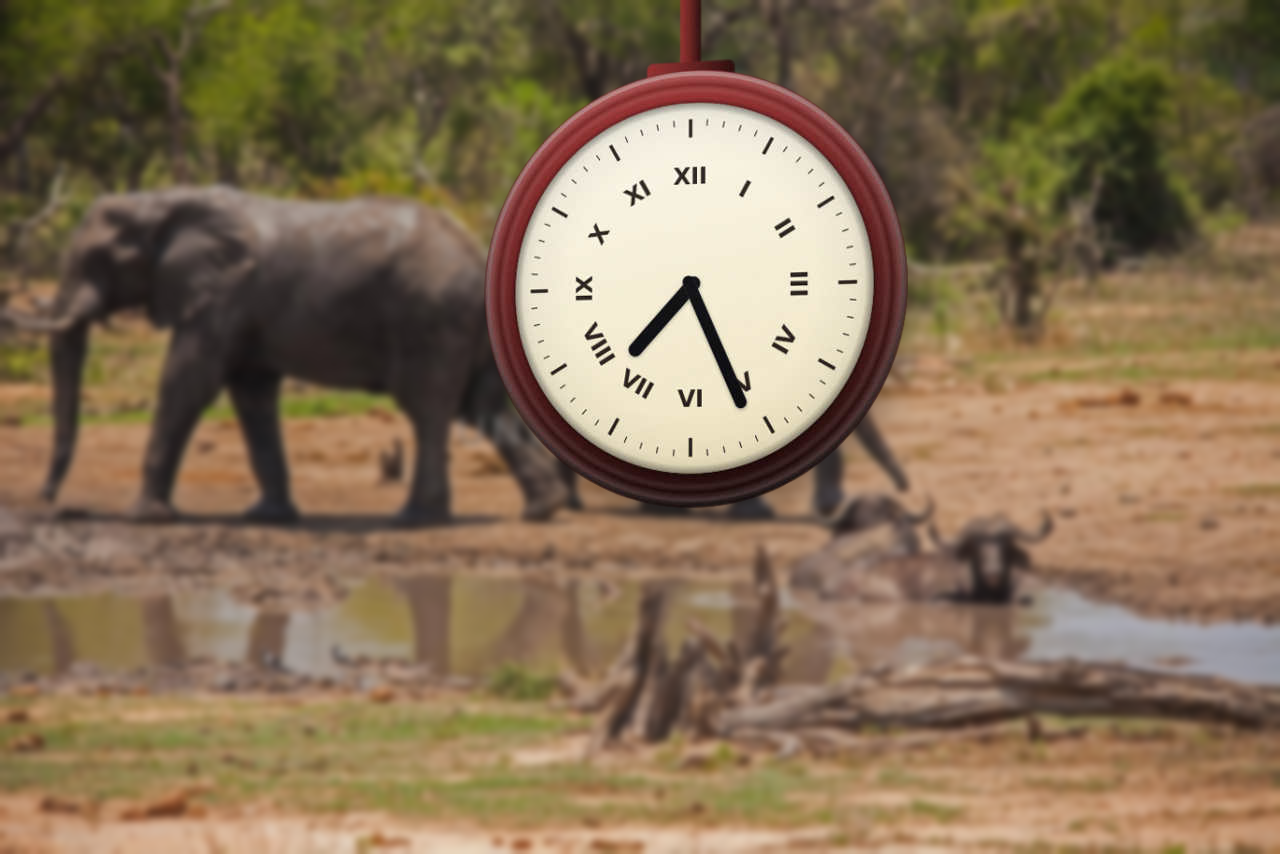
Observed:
{"hour": 7, "minute": 26}
